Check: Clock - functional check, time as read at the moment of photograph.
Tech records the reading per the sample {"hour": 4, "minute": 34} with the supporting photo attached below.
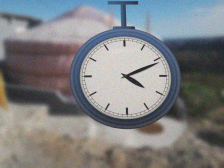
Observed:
{"hour": 4, "minute": 11}
